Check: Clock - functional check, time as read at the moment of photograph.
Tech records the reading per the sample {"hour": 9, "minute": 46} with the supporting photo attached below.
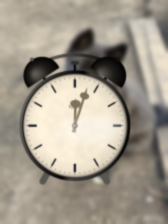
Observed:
{"hour": 12, "minute": 3}
